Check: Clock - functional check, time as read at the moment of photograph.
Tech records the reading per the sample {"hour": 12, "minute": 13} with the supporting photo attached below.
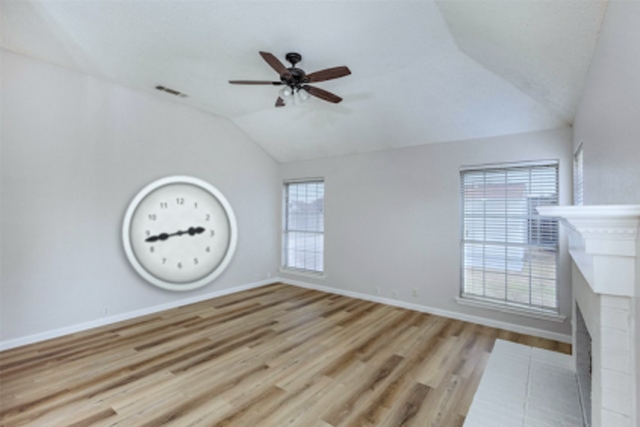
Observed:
{"hour": 2, "minute": 43}
